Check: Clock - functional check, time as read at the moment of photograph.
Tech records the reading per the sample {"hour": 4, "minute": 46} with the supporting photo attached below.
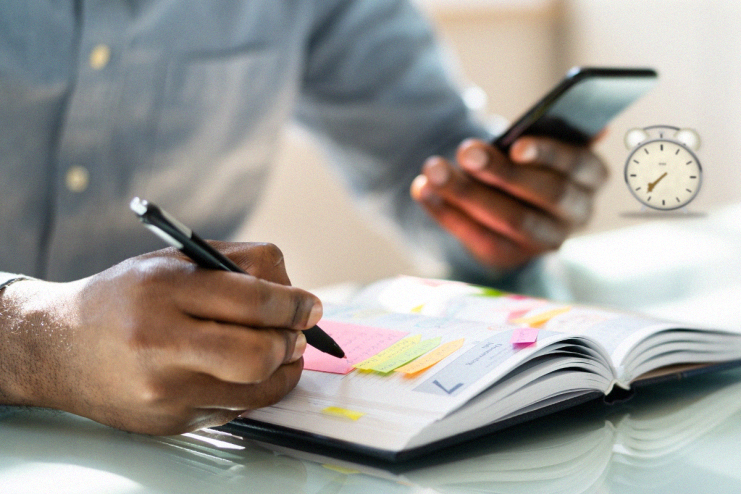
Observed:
{"hour": 7, "minute": 37}
